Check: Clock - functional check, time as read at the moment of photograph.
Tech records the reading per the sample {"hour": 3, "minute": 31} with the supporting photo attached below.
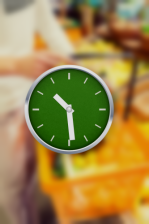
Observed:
{"hour": 10, "minute": 29}
